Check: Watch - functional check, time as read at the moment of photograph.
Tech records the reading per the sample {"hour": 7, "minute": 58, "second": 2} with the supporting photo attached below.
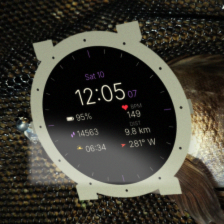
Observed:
{"hour": 12, "minute": 5, "second": 7}
